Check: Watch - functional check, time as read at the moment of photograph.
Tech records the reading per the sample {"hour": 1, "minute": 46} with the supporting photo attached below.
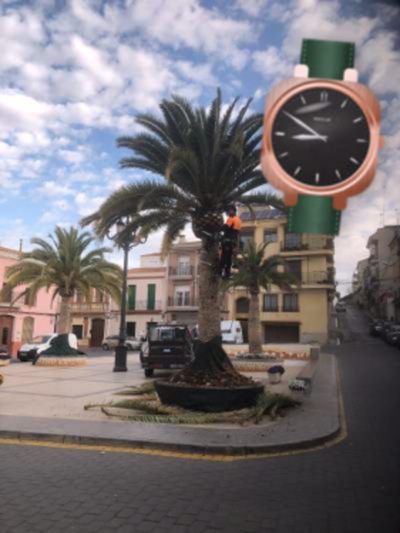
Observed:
{"hour": 8, "minute": 50}
